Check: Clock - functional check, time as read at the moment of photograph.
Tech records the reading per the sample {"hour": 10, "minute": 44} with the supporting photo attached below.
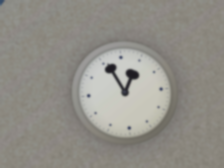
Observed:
{"hour": 12, "minute": 56}
